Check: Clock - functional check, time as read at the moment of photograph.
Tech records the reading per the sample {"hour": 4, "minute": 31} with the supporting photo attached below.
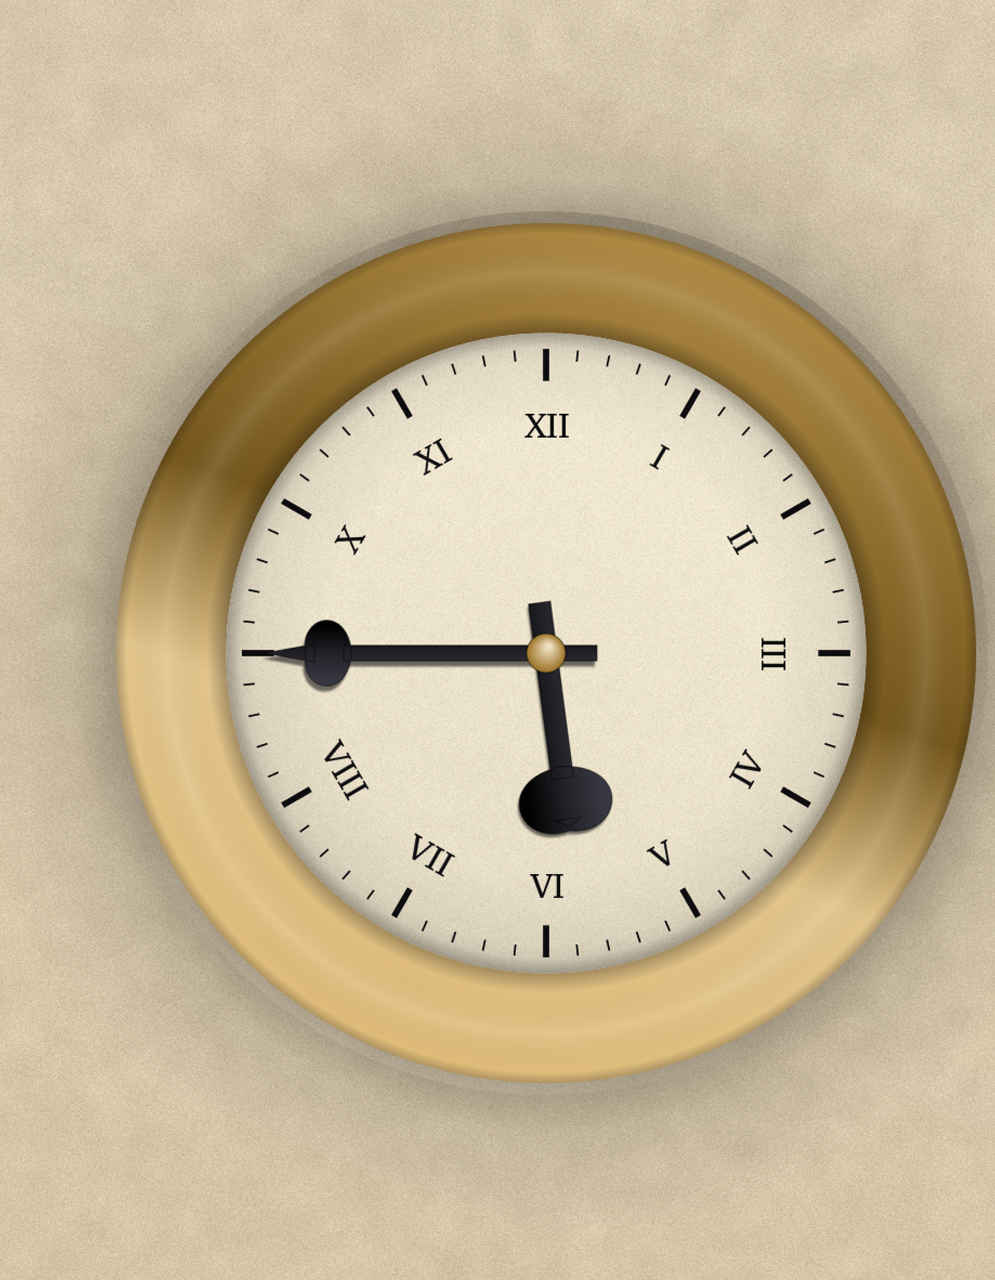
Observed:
{"hour": 5, "minute": 45}
